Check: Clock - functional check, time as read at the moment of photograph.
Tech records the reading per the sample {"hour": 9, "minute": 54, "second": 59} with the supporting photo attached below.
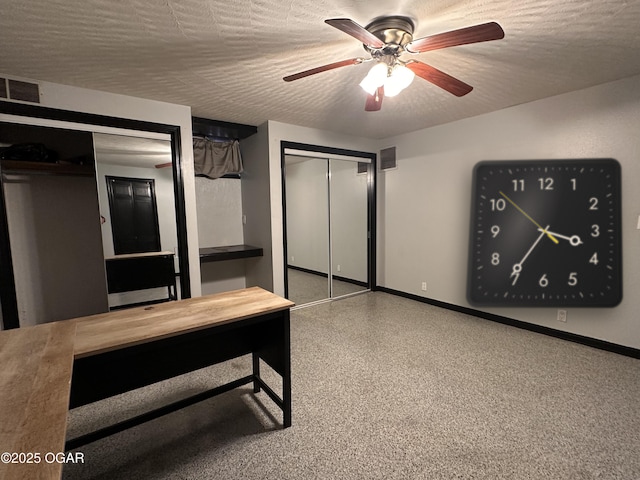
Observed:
{"hour": 3, "minute": 35, "second": 52}
